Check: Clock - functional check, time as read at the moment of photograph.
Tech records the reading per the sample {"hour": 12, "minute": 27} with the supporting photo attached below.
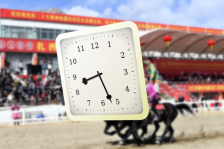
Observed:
{"hour": 8, "minute": 27}
